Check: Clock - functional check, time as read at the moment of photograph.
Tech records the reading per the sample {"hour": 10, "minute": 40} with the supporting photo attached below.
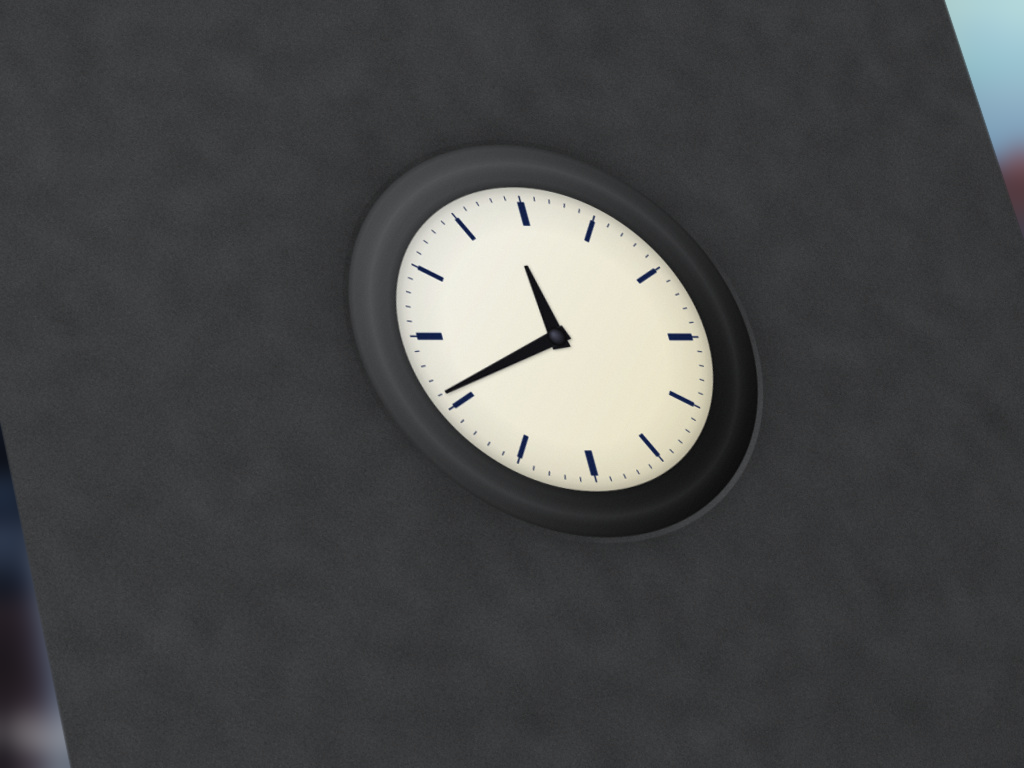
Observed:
{"hour": 11, "minute": 41}
